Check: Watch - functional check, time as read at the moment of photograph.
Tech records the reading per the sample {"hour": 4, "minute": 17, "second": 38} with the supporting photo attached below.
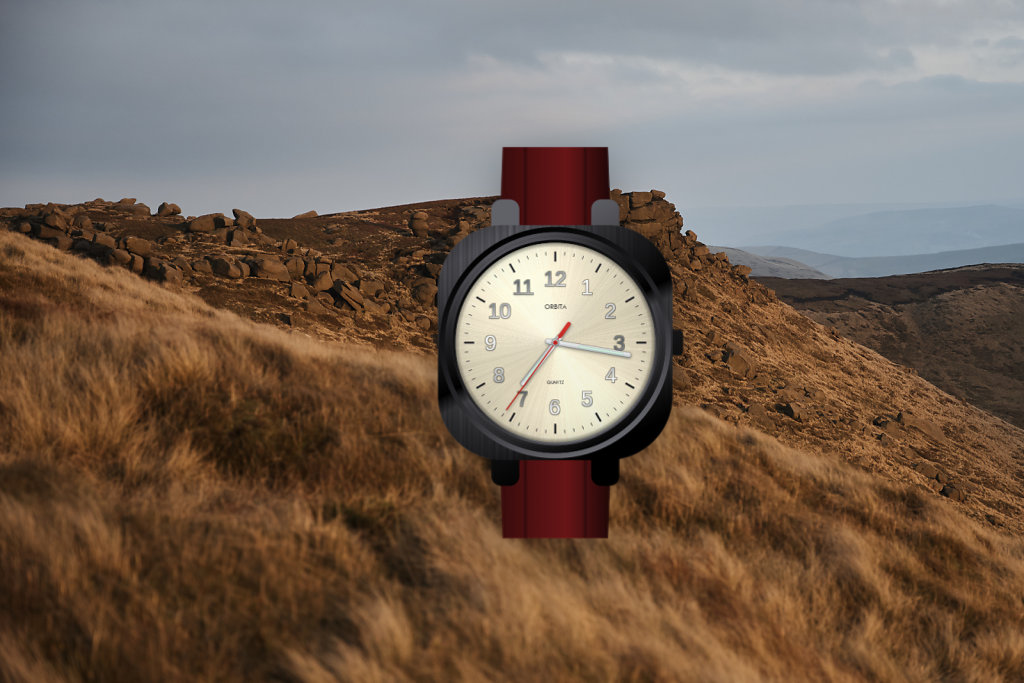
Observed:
{"hour": 7, "minute": 16, "second": 36}
